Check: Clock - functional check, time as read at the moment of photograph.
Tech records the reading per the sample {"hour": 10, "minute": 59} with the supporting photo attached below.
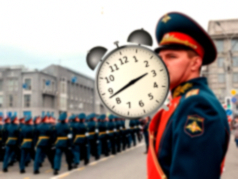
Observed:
{"hour": 2, "minute": 43}
